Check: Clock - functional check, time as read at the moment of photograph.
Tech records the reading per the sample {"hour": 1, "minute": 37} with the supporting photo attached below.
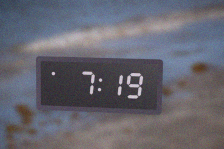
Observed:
{"hour": 7, "minute": 19}
